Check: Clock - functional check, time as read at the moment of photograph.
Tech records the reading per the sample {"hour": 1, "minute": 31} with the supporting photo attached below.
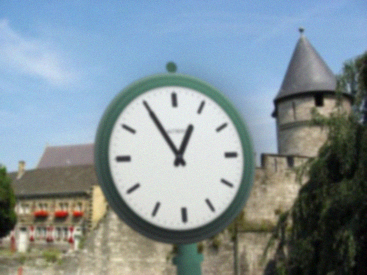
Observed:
{"hour": 12, "minute": 55}
